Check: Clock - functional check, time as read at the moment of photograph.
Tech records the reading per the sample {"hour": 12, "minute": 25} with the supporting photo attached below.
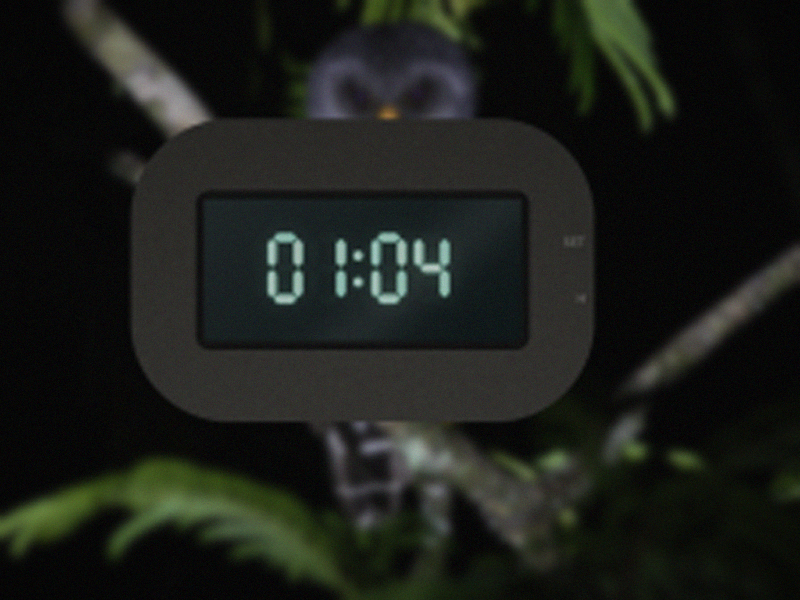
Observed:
{"hour": 1, "minute": 4}
